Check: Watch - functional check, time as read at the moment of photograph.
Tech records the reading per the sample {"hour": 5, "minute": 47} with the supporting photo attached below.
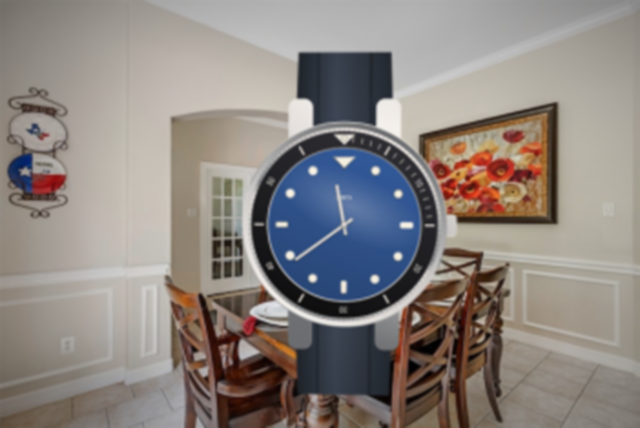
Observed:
{"hour": 11, "minute": 39}
